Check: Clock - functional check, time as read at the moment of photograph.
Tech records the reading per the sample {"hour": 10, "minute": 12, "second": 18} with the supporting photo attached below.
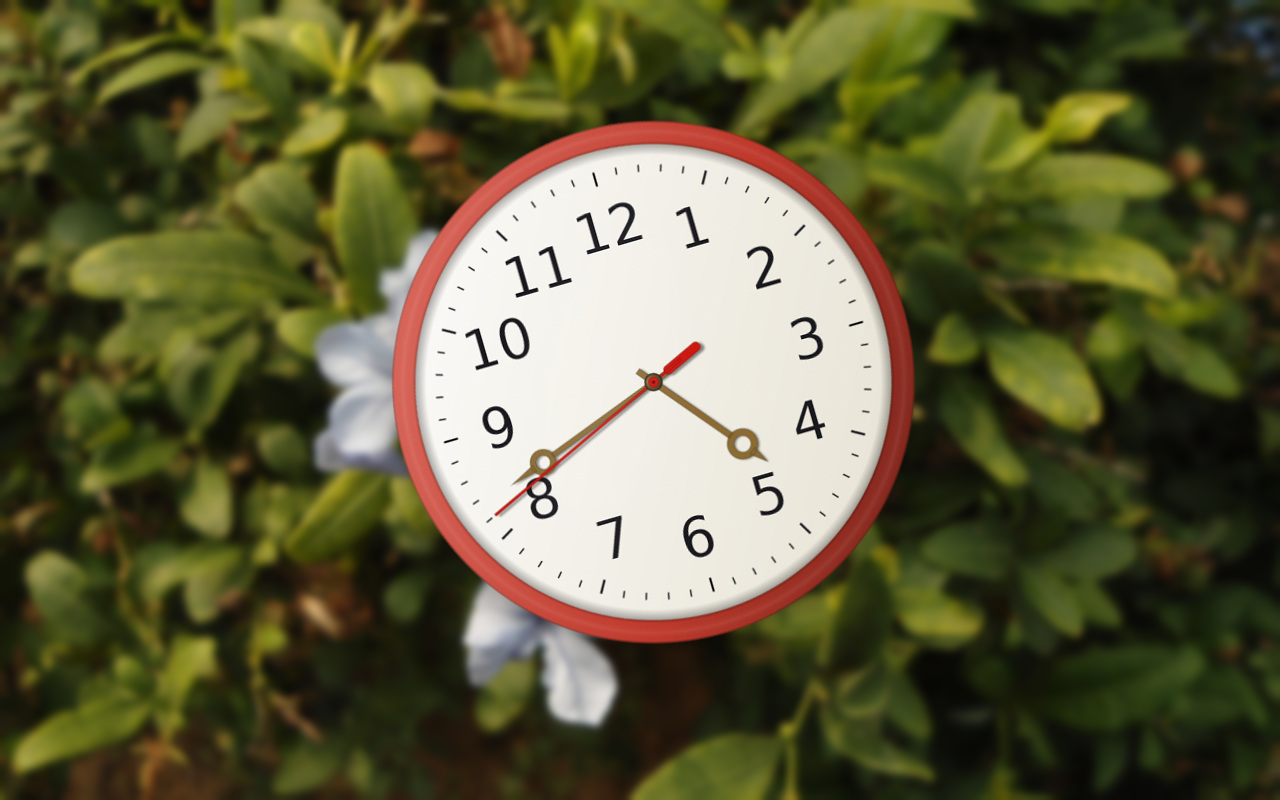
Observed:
{"hour": 4, "minute": 41, "second": 41}
